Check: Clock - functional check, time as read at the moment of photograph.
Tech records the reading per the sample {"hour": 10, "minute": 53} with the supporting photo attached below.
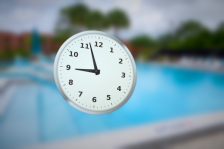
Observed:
{"hour": 8, "minute": 57}
